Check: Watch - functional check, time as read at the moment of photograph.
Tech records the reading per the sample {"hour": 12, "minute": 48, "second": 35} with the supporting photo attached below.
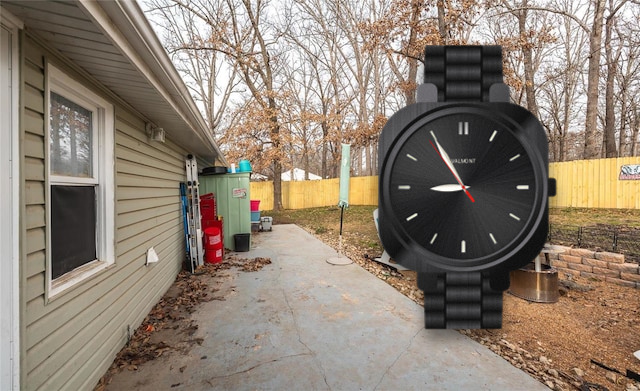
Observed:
{"hour": 8, "minute": 54, "second": 54}
